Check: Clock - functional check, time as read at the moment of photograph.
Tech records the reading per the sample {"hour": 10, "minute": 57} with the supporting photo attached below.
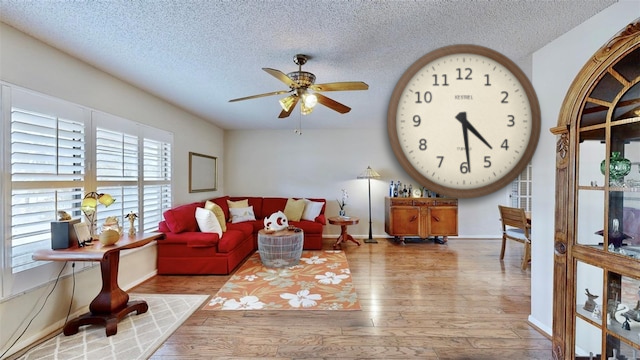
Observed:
{"hour": 4, "minute": 29}
